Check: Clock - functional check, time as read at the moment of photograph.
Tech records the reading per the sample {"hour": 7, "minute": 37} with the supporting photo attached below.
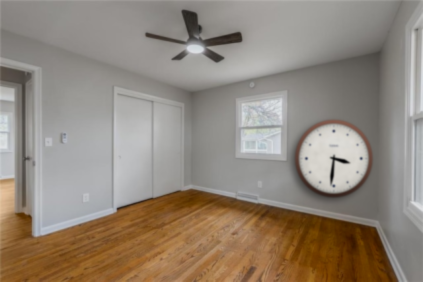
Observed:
{"hour": 3, "minute": 31}
